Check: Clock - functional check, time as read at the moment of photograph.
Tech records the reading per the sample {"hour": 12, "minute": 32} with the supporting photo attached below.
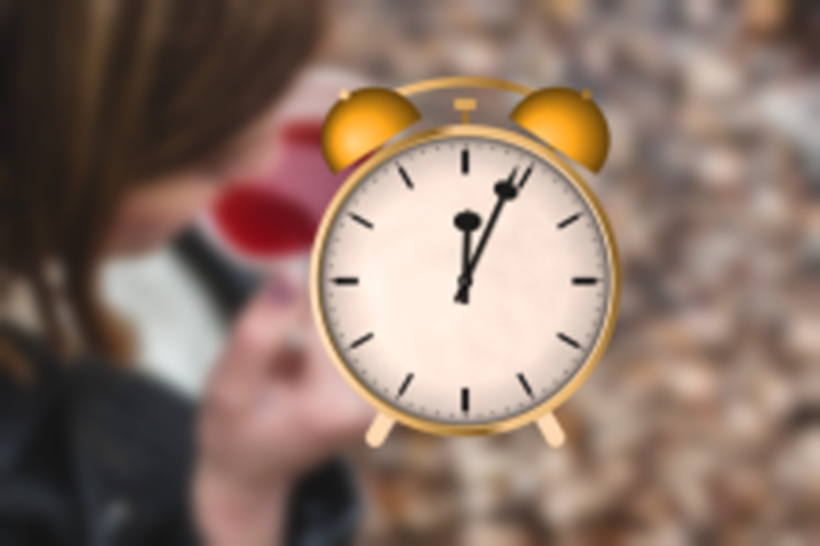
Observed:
{"hour": 12, "minute": 4}
